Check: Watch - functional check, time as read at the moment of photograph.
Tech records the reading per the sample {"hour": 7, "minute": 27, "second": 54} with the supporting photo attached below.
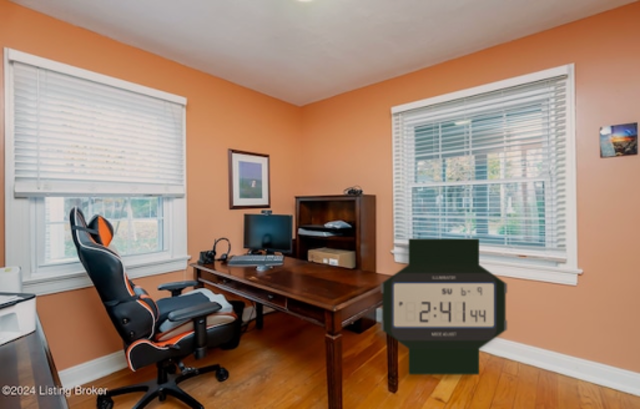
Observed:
{"hour": 2, "minute": 41, "second": 44}
